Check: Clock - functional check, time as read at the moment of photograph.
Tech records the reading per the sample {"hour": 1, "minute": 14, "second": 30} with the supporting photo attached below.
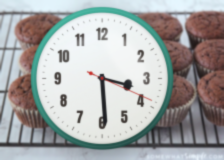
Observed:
{"hour": 3, "minute": 29, "second": 19}
